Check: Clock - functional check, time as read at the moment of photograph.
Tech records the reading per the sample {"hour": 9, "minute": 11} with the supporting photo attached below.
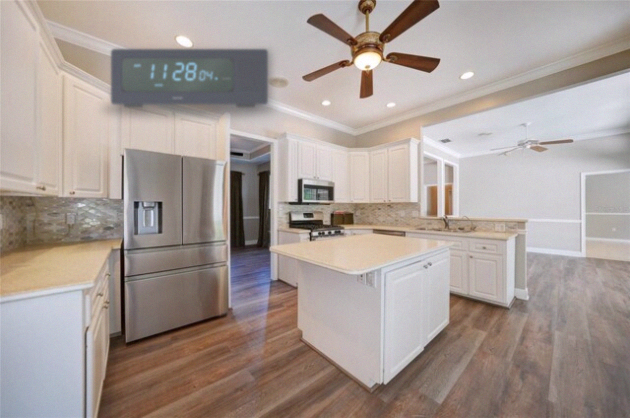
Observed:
{"hour": 11, "minute": 28}
